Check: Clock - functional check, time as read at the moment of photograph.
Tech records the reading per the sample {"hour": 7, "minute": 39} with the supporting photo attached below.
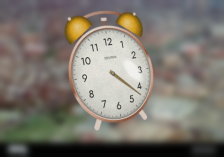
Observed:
{"hour": 4, "minute": 22}
